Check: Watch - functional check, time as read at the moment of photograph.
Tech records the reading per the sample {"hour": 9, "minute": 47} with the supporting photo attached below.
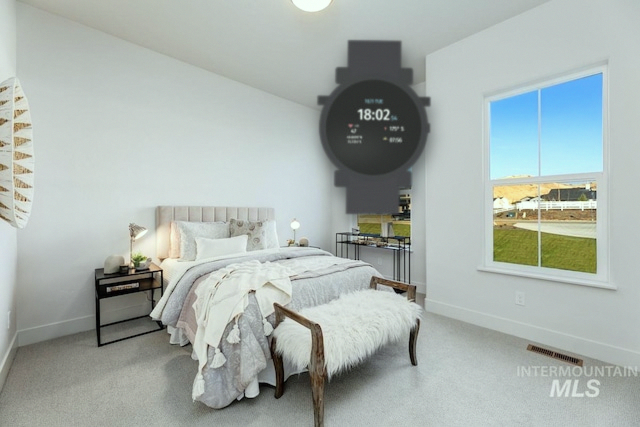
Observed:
{"hour": 18, "minute": 2}
